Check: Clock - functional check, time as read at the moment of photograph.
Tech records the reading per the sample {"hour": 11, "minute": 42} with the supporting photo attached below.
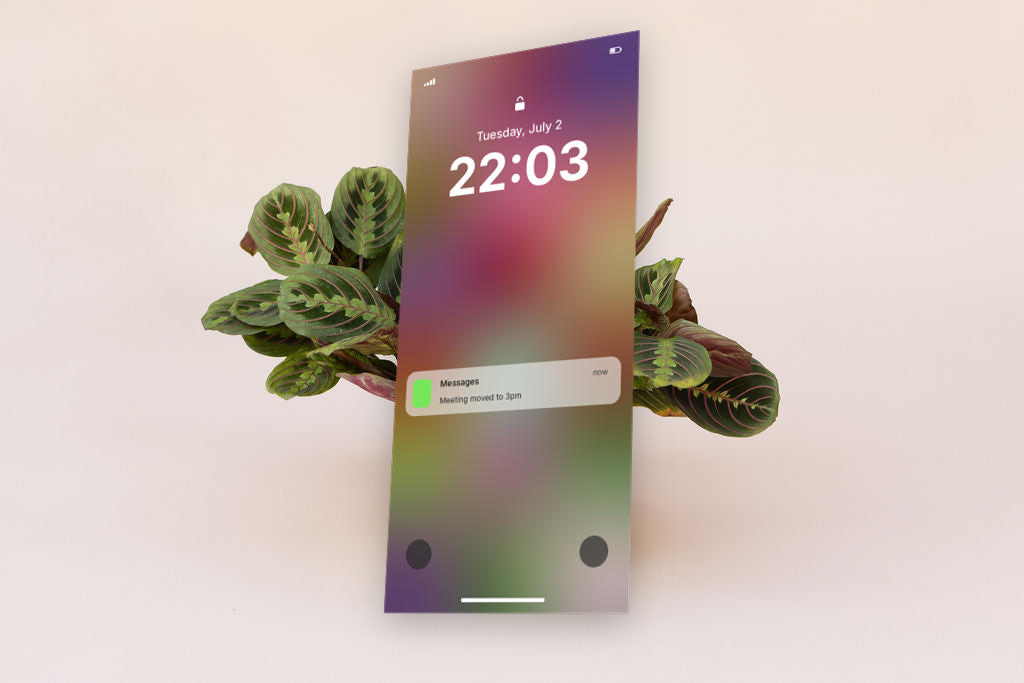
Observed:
{"hour": 22, "minute": 3}
